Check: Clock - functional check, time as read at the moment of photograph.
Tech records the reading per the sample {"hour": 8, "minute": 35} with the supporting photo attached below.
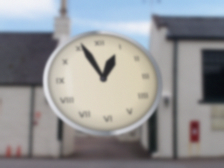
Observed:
{"hour": 12, "minute": 56}
